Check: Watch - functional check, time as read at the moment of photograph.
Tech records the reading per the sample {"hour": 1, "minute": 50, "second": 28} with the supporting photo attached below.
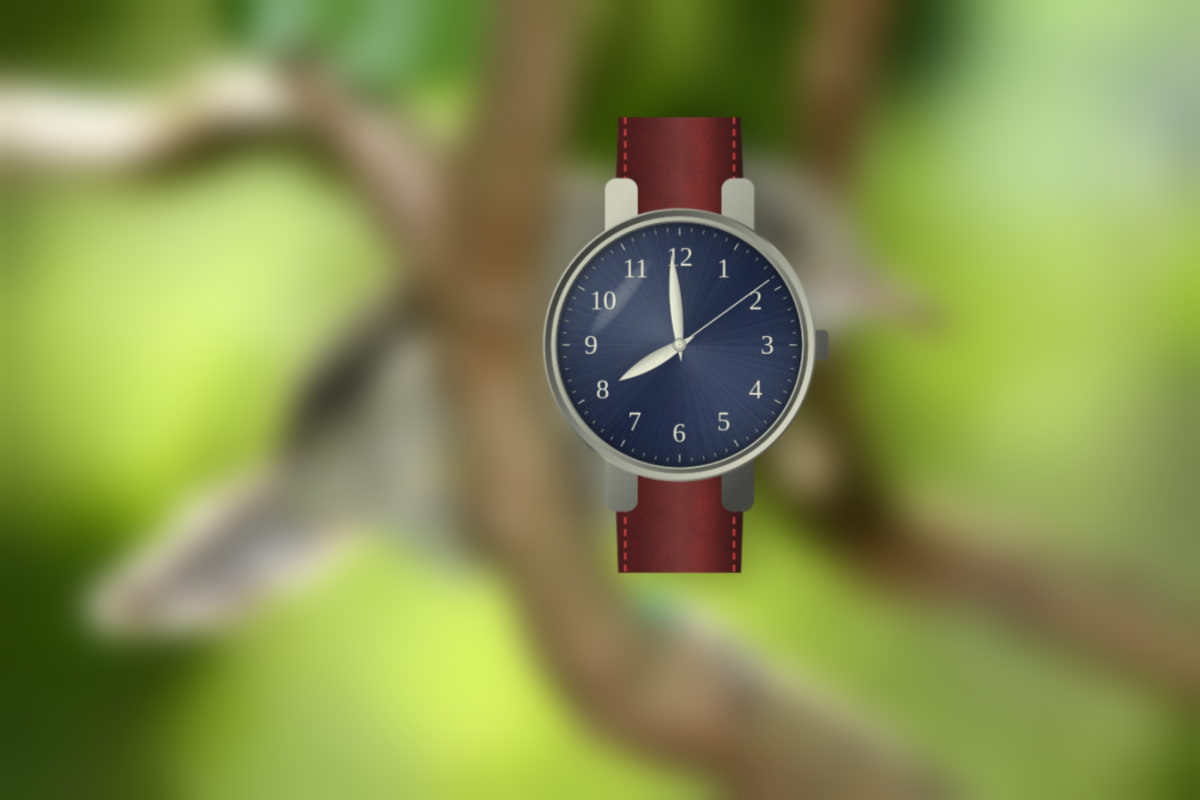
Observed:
{"hour": 7, "minute": 59, "second": 9}
